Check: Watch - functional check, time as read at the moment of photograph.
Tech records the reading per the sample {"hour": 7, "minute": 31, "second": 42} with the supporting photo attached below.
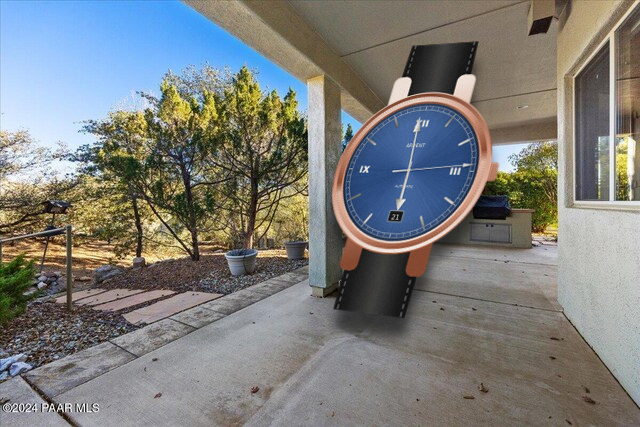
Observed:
{"hour": 5, "minute": 59, "second": 14}
